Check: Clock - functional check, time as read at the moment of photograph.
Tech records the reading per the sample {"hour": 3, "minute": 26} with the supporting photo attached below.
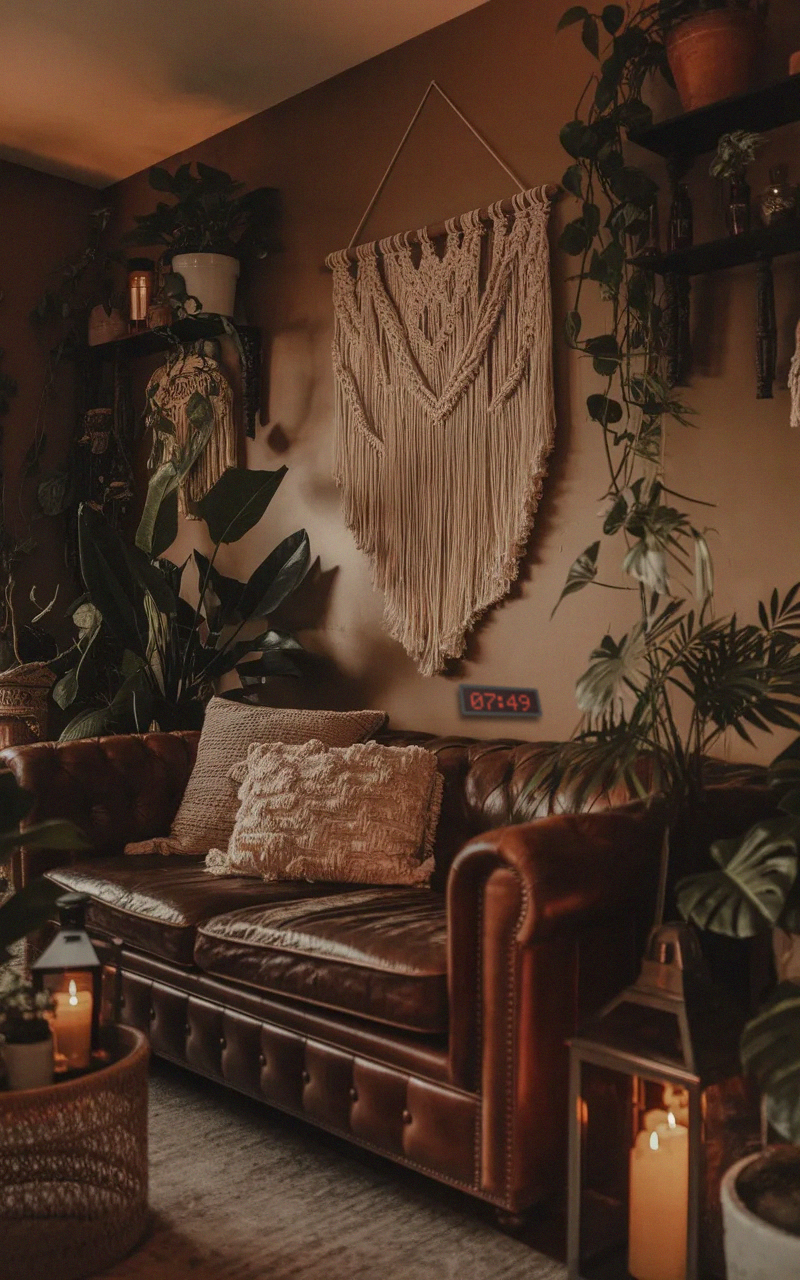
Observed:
{"hour": 7, "minute": 49}
